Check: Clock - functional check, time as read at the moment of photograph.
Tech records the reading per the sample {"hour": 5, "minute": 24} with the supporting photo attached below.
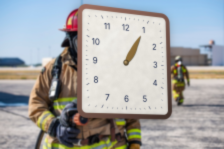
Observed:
{"hour": 1, "minute": 5}
